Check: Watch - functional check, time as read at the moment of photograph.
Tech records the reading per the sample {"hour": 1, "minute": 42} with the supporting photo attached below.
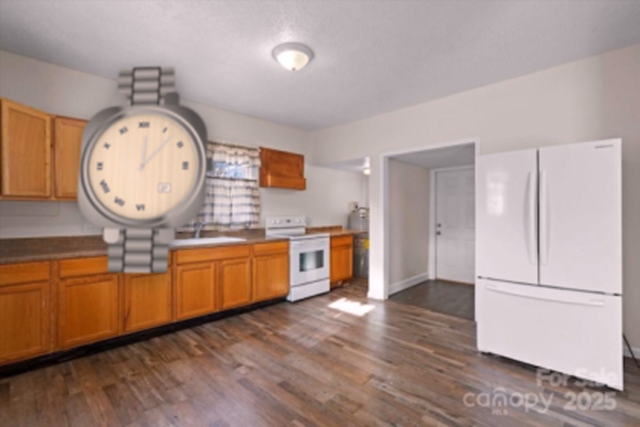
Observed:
{"hour": 12, "minute": 7}
